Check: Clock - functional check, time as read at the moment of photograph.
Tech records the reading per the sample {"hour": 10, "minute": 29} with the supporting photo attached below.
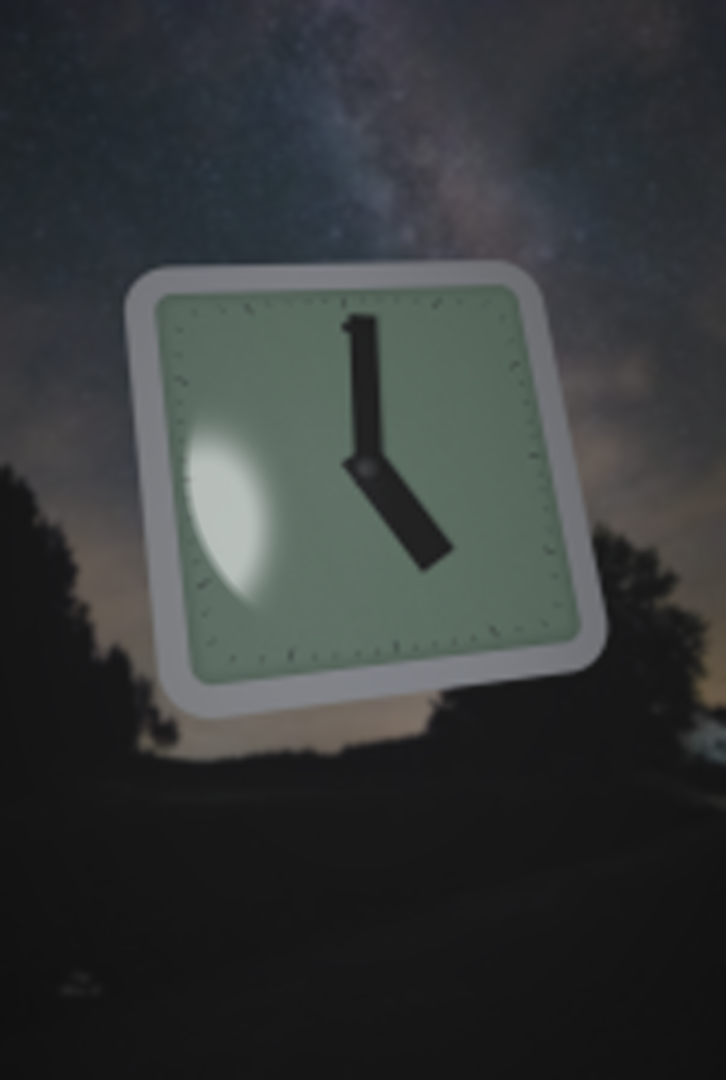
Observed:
{"hour": 5, "minute": 1}
